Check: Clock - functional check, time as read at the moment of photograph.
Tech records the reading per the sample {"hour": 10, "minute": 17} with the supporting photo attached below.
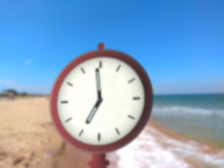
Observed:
{"hour": 6, "minute": 59}
